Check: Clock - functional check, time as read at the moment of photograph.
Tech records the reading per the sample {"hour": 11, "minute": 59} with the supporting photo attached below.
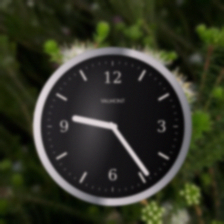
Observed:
{"hour": 9, "minute": 24}
